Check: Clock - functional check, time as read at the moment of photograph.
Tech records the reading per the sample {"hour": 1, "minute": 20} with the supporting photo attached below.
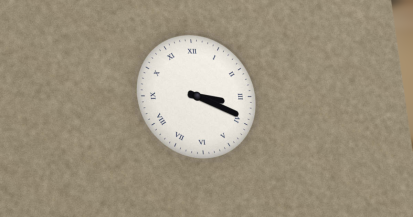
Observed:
{"hour": 3, "minute": 19}
